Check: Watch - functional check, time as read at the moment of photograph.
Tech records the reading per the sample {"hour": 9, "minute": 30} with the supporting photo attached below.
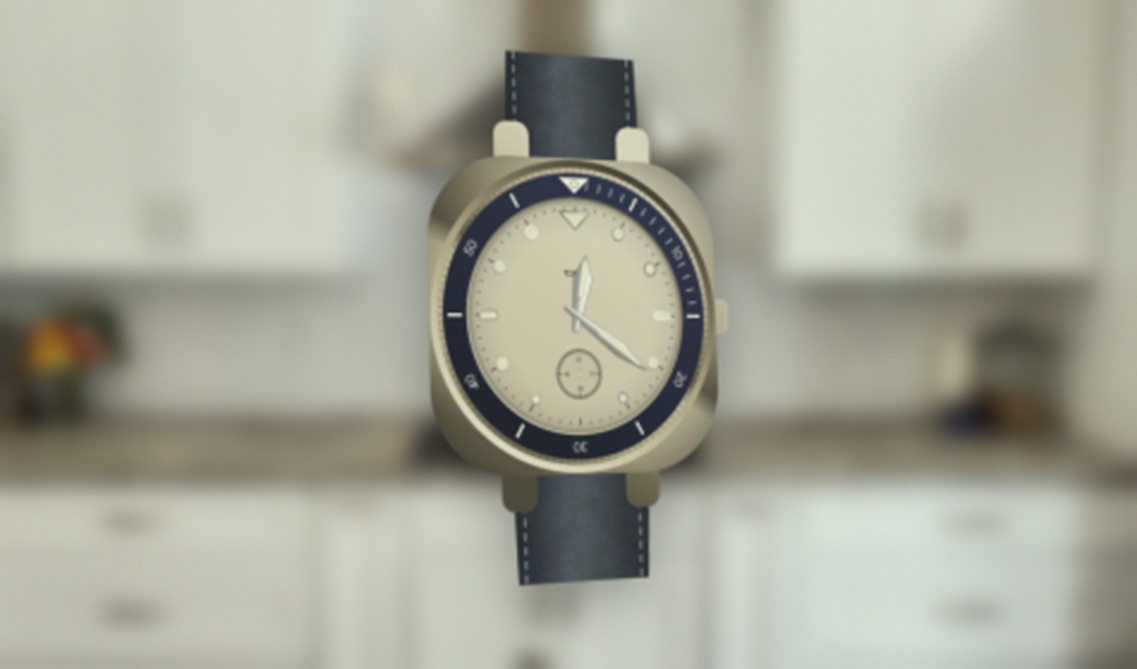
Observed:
{"hour": 12, "minute": 21}
